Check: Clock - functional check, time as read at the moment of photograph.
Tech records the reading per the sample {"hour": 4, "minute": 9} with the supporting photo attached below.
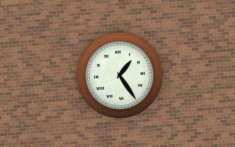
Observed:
{"hour": 1, "minute": 25}
